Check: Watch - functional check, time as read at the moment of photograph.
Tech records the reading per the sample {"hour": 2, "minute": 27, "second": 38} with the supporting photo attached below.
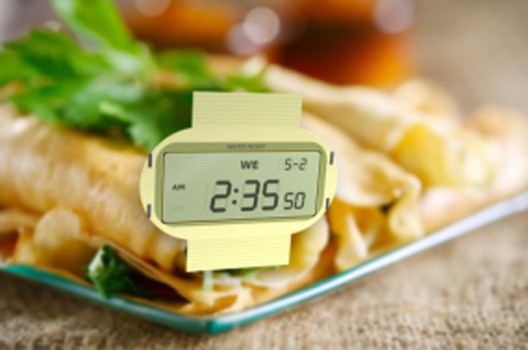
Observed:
{"hour": 2, "minute": 35, "second": 50}
